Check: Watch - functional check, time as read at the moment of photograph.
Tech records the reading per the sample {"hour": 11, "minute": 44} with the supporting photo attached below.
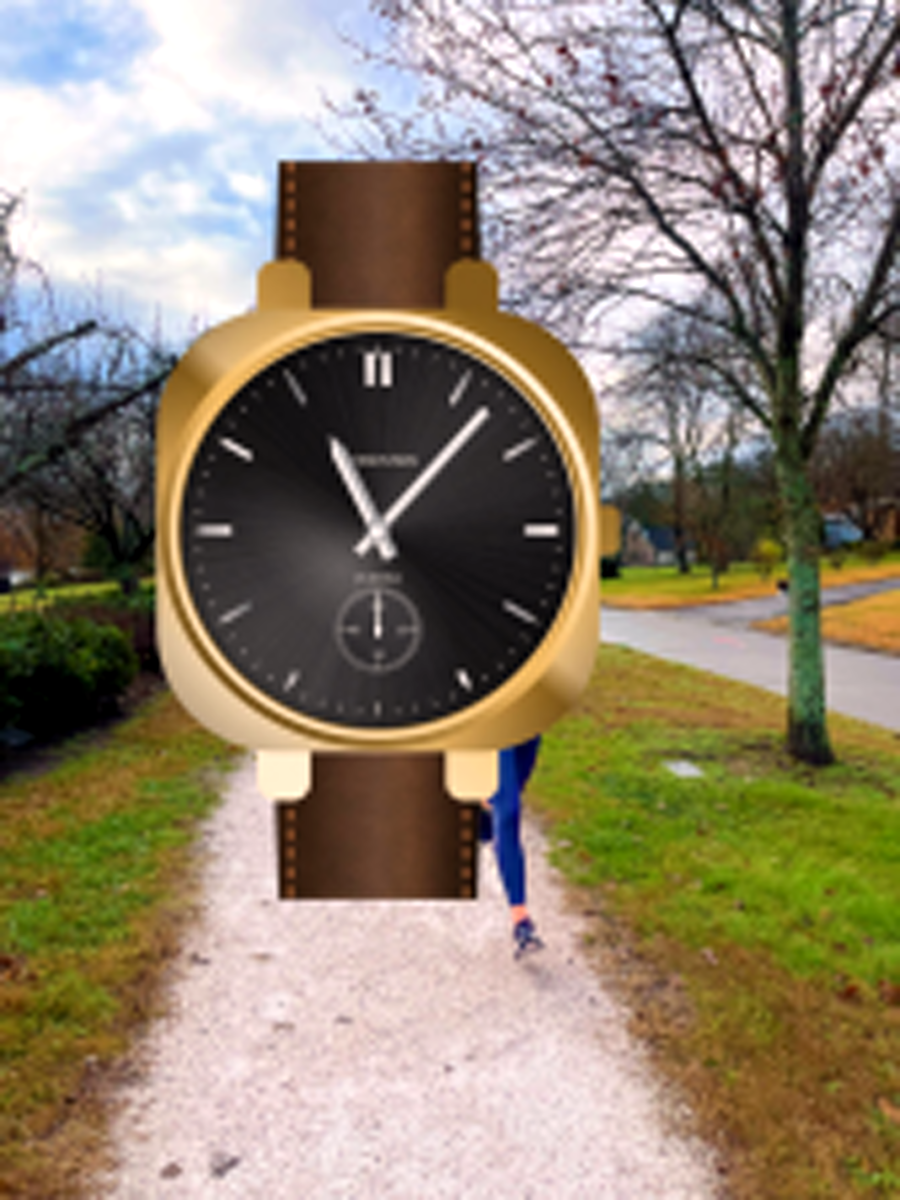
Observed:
{"hour": 11, "minute": 7}
